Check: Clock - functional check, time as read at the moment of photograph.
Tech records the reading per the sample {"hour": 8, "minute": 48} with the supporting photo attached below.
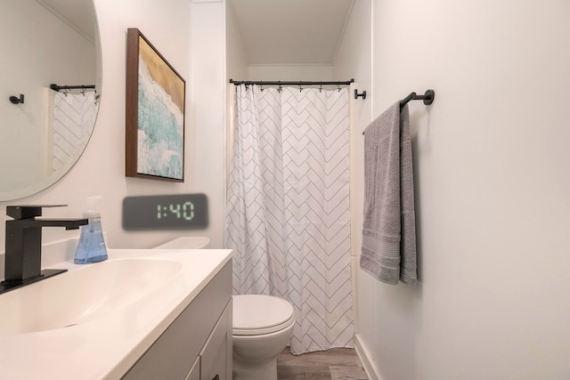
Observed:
{"hour": 1, "minute": 40}
